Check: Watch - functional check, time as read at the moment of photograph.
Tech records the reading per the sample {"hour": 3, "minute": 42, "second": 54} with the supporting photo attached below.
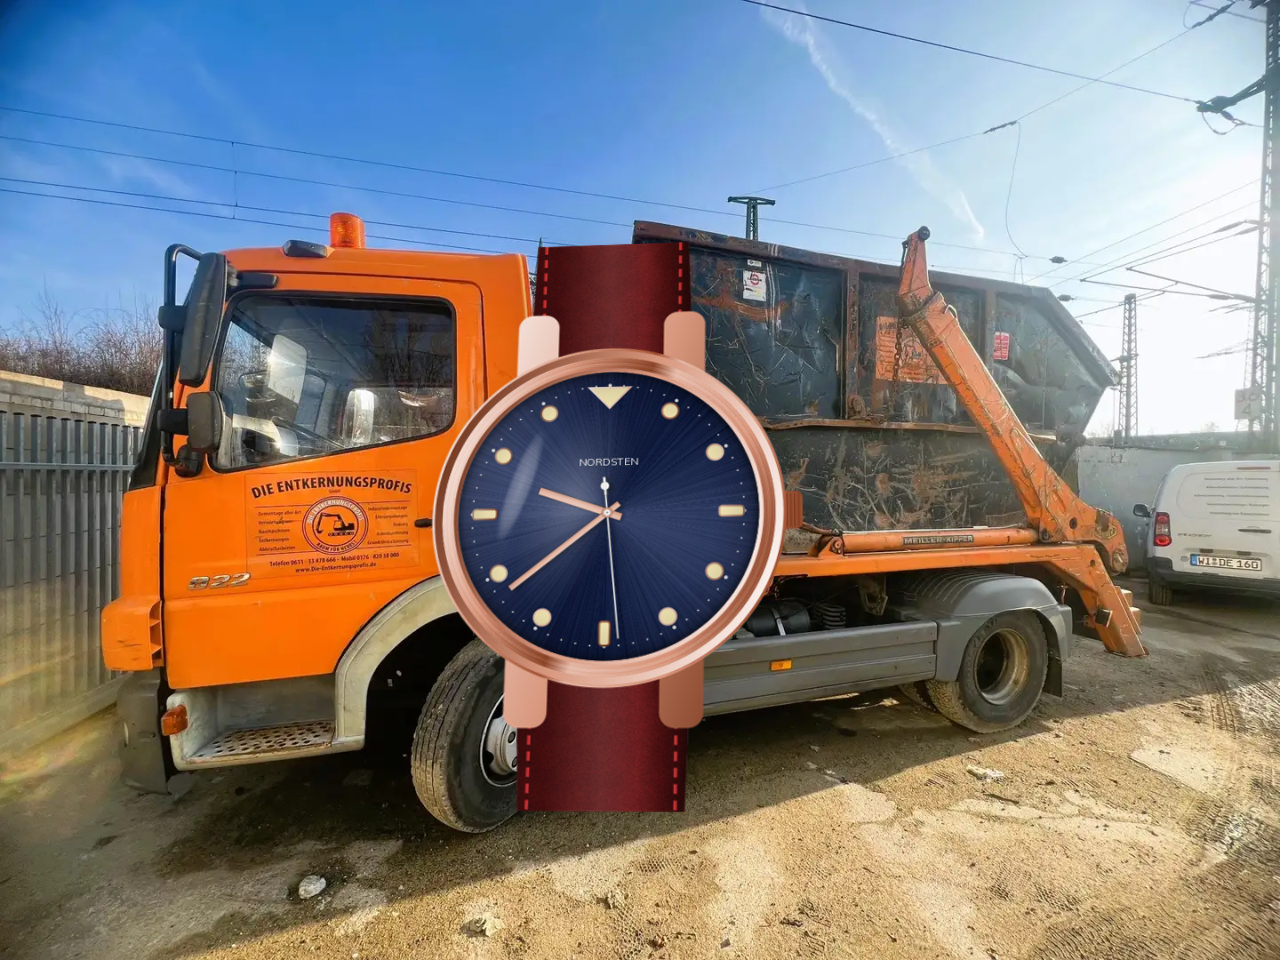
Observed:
{"hour": 9, "minute": 38, "second": 29}
